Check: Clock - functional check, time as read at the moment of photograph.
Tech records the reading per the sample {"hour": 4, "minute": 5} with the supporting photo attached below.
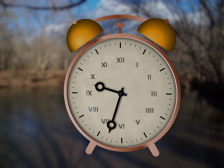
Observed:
{"hour": 9, "minute": 33}
